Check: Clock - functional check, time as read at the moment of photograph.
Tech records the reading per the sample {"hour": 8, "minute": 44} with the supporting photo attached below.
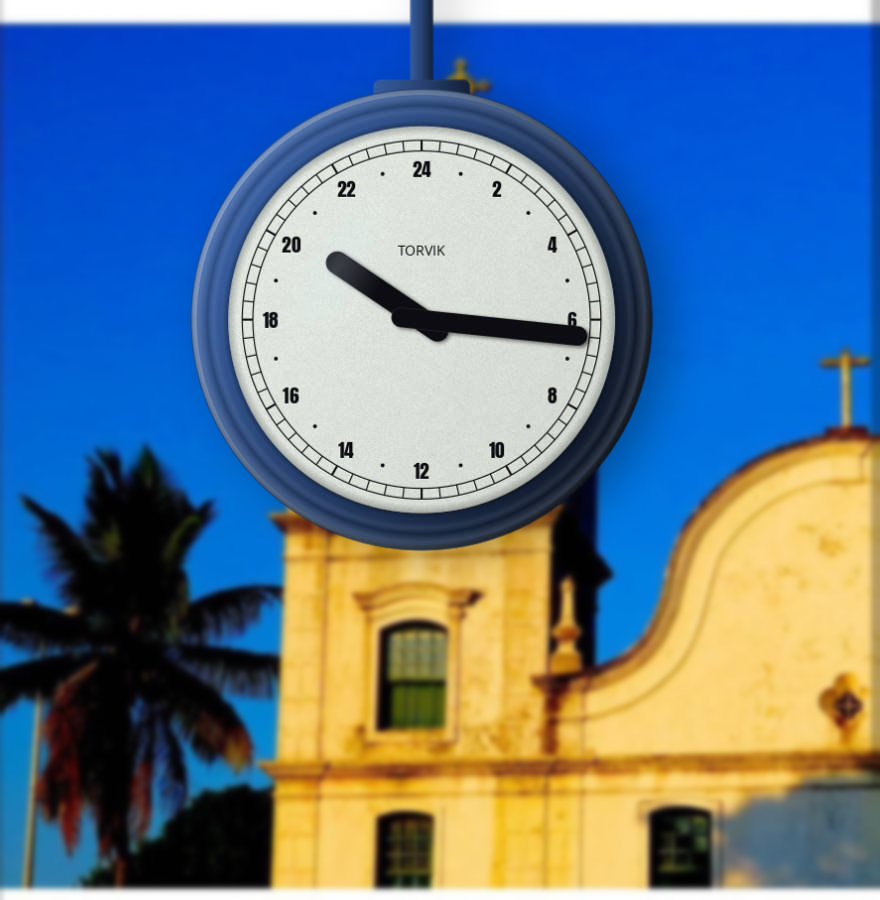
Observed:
{"hour": 20, "minute": 16}
